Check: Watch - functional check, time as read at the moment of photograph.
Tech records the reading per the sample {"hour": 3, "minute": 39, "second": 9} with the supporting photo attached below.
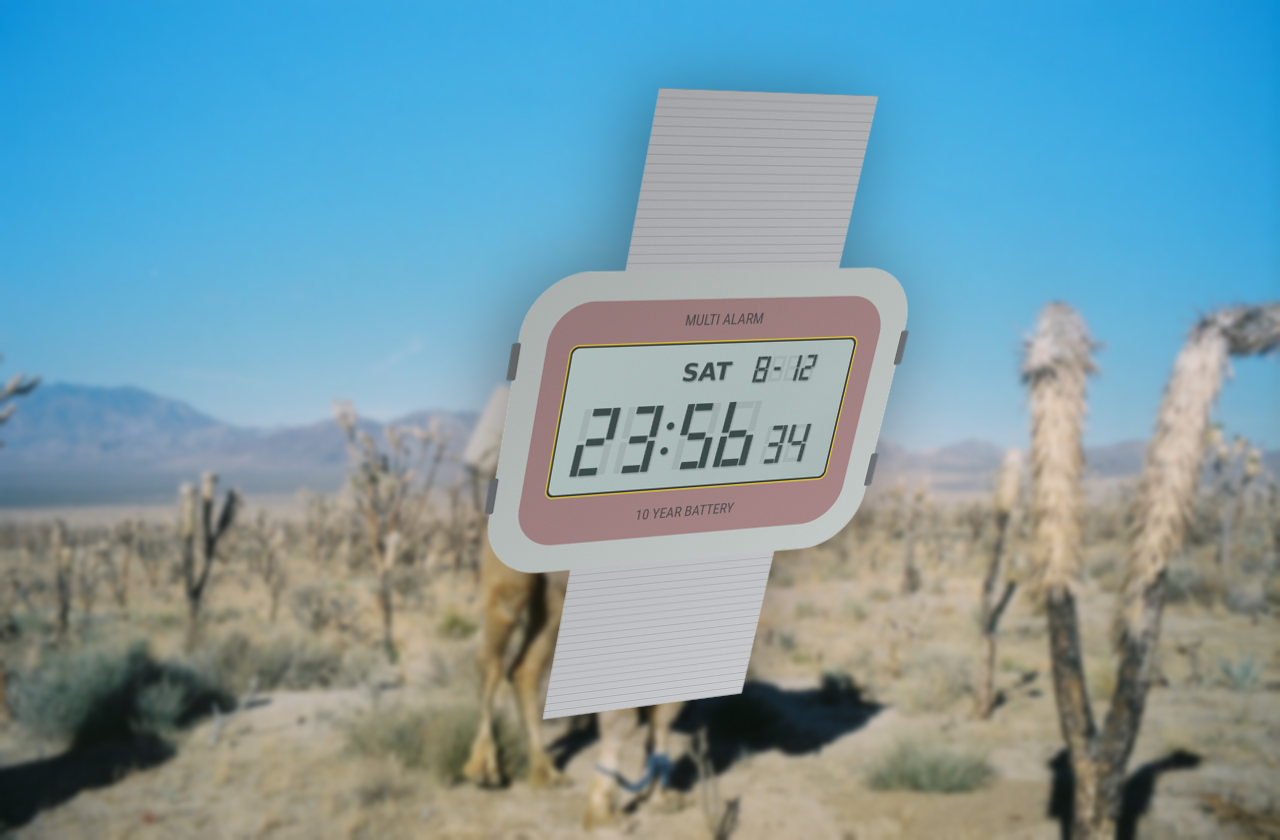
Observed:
{"hour": 23, "minute": 56, "second": 34}
